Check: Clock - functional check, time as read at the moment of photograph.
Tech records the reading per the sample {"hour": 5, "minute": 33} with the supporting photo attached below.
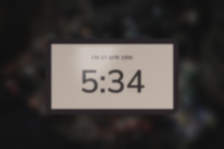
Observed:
{"hour": 5, "minute": 34}
